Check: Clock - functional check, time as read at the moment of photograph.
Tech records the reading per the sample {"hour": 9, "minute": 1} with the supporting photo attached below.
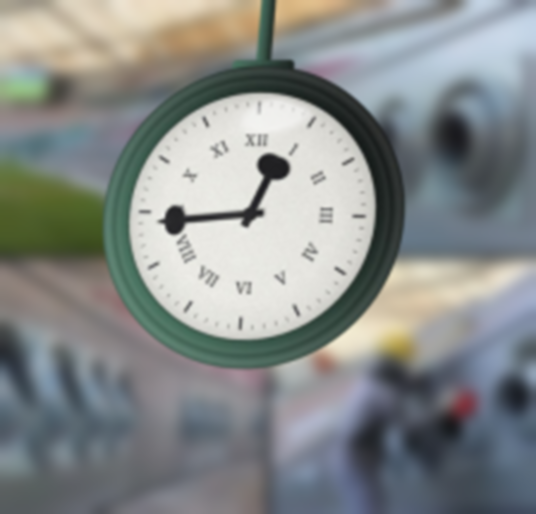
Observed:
{"hour": 12, "minute": 44}
